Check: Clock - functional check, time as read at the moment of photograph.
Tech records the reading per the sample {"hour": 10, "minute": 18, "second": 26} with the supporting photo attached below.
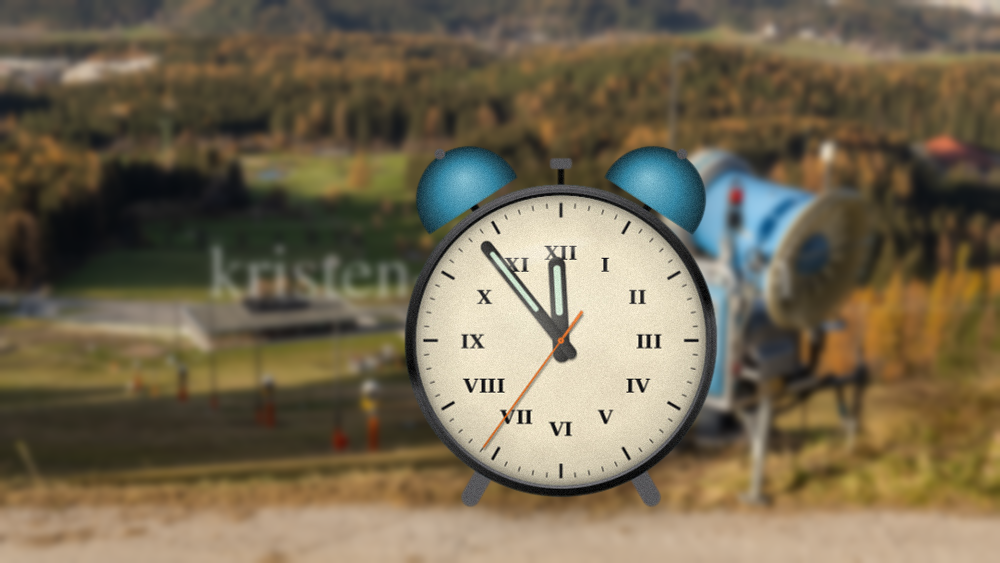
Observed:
{"hour": 11, "minute": 53, "second": 36}
